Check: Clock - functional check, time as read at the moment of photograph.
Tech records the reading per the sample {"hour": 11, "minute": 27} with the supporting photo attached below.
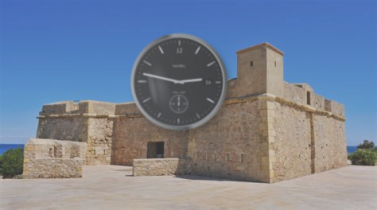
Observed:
{"hour": 2, "minute": 47}
